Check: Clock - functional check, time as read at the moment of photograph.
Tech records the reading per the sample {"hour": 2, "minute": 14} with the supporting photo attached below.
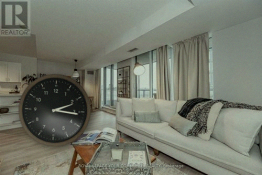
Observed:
{"hour": 2, "minute": 16}
